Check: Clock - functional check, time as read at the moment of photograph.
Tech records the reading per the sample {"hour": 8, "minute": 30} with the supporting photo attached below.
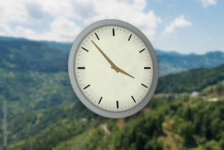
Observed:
{"hour": 3, "minute": 53}
